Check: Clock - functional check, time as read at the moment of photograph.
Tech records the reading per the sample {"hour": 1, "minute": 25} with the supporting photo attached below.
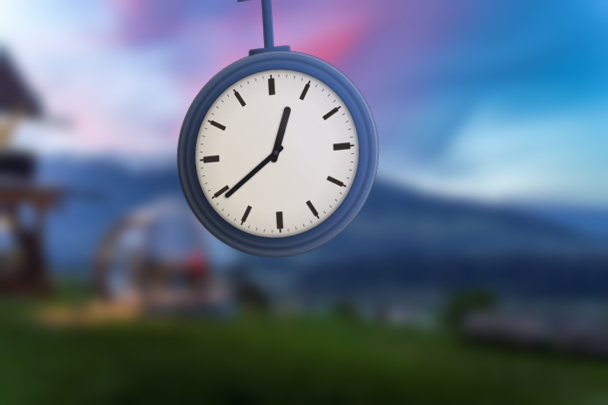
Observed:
{"hour": 12, "minute": 39}
